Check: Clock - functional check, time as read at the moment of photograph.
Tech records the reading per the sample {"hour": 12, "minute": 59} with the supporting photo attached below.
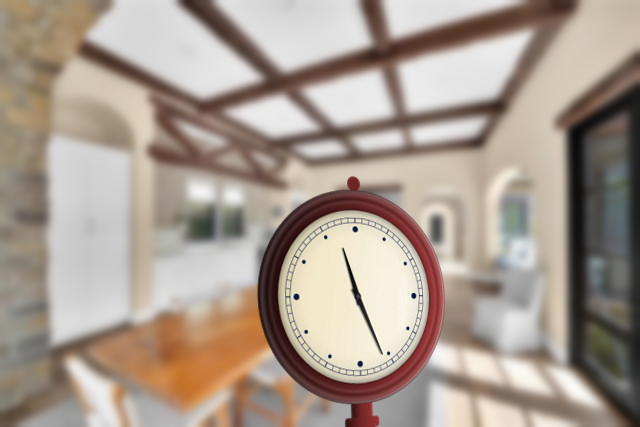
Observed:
{"hour": 11, "minute": 26}
